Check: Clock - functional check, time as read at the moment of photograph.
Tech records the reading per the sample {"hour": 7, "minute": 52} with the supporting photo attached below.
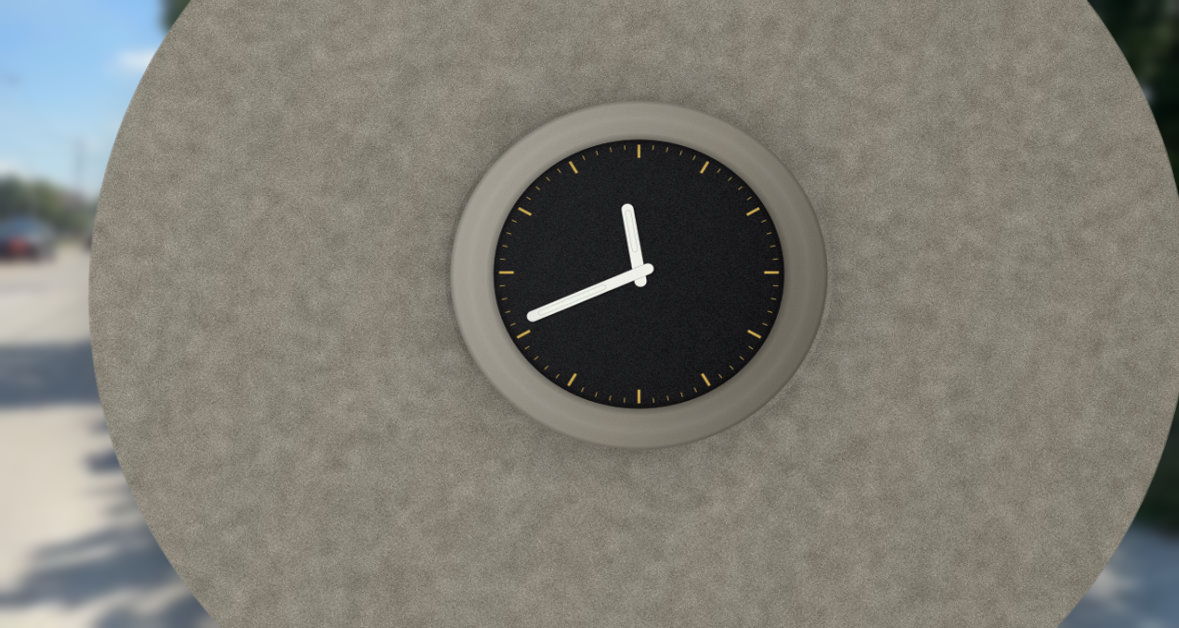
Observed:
{"hour": 11, "minute": 41}
